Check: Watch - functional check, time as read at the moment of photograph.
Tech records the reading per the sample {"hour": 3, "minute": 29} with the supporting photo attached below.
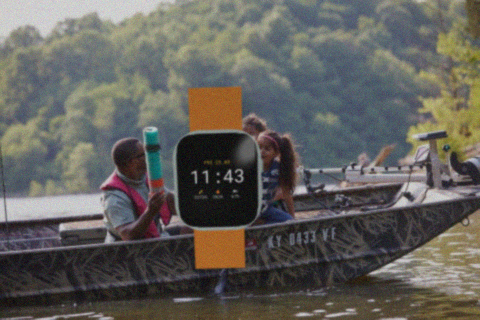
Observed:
{"hour": 11, "minute": 43}
